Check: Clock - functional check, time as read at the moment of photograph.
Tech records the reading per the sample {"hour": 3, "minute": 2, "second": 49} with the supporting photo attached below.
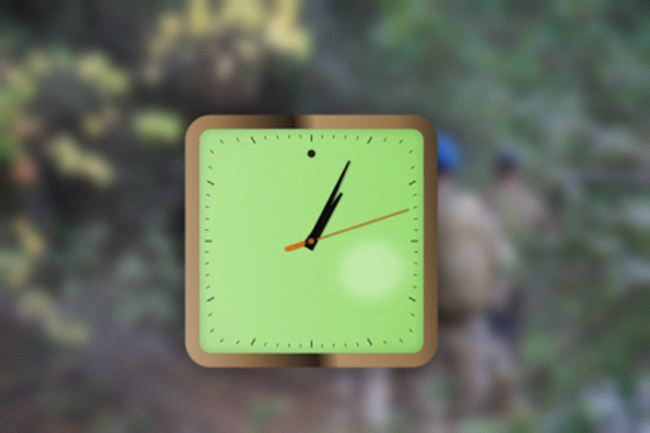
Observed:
{"hour": 1, "minute": 4, "second": 12}
